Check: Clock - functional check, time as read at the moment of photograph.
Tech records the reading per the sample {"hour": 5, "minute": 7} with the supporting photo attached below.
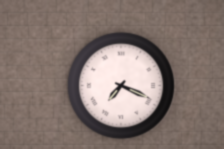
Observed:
{"hour": 7, "minute": 19}
